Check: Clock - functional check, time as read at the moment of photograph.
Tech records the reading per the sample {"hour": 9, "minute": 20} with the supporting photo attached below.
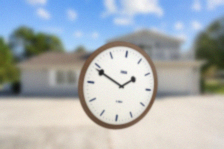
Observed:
{"hour": 1, "minute": 49}
